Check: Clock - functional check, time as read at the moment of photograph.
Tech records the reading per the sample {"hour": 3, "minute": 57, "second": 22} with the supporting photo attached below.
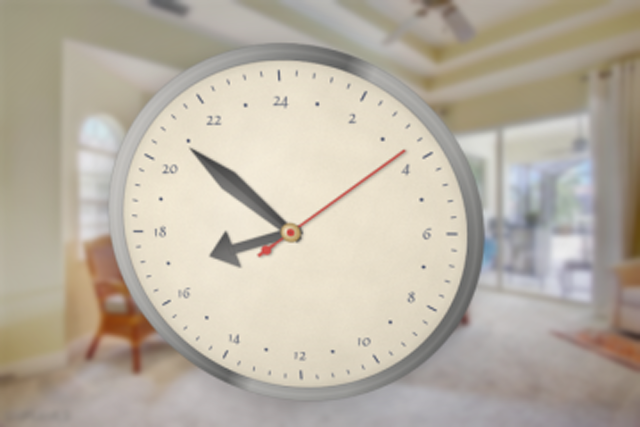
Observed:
{"hour": 16, "minute": 52, "second": 9}
